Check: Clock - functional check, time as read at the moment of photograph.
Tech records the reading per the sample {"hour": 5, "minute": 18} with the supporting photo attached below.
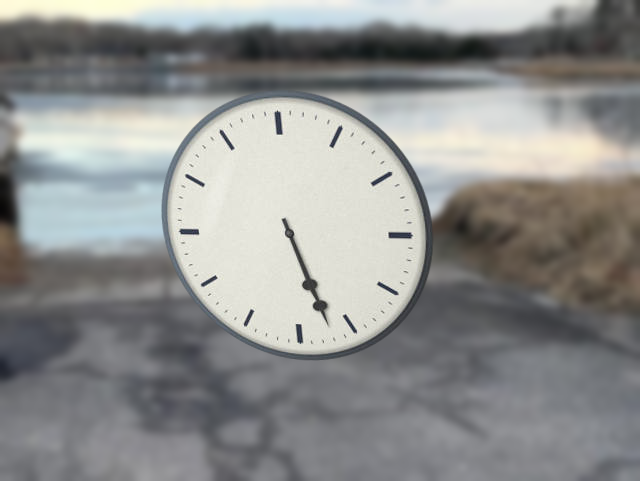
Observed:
{"hour": 5, "minute": 27}
